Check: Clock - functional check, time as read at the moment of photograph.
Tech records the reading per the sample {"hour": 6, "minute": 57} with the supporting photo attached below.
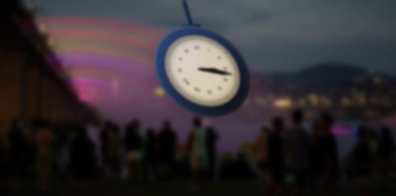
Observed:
{"hour": 3, "minute": 17}
